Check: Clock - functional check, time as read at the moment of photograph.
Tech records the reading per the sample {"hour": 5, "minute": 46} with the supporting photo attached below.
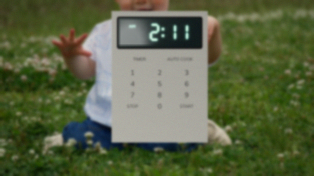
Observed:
{"hour": 2, "minute": 11}
